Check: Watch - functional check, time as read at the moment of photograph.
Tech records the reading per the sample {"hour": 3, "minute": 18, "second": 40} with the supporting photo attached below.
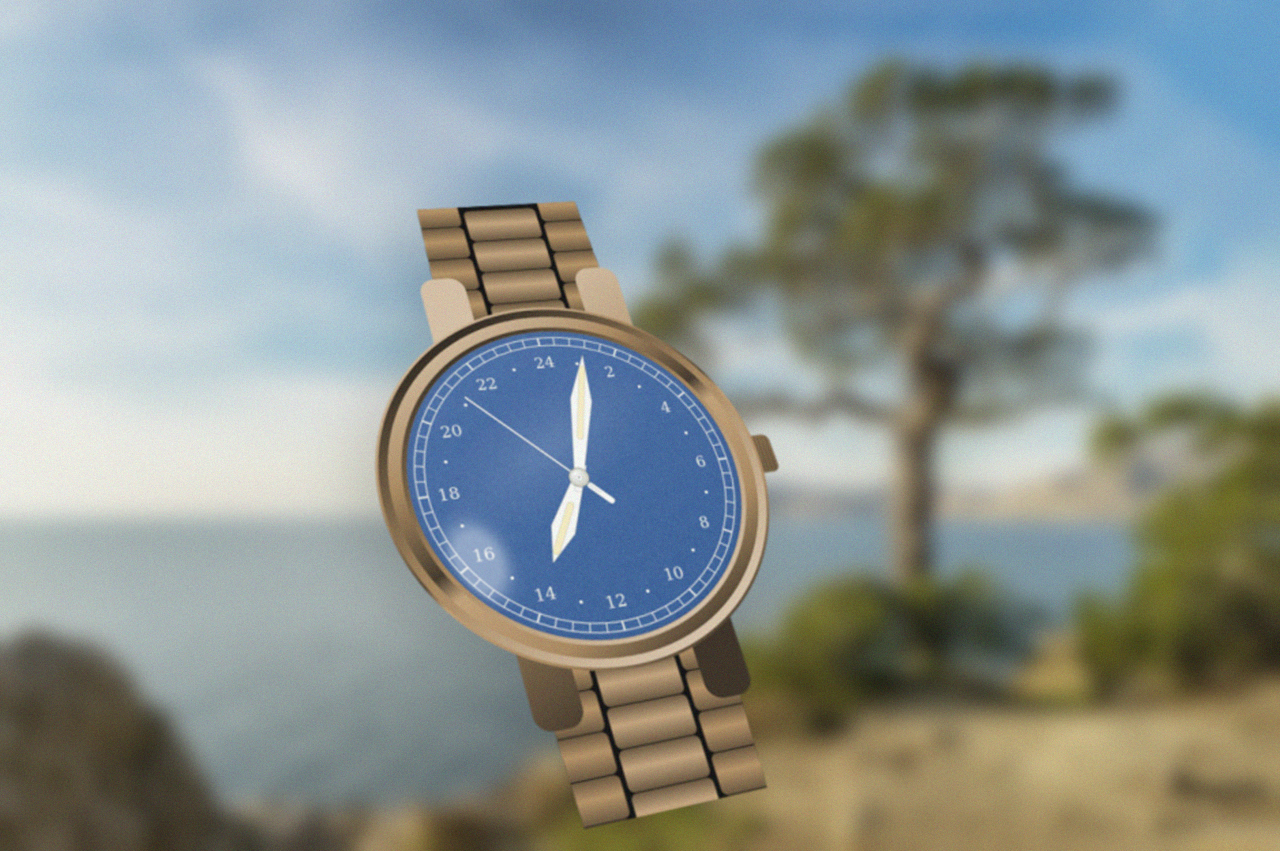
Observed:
{"hour": 14, "minute": 2, "second": 53}
